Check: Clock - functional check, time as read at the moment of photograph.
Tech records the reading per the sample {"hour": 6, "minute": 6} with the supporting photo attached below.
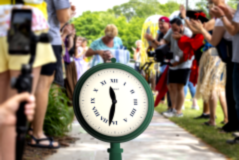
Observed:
{"hour": 11, "minute": 32}
